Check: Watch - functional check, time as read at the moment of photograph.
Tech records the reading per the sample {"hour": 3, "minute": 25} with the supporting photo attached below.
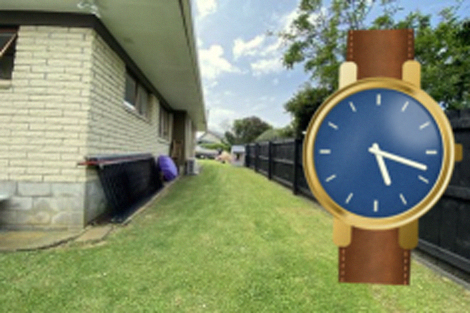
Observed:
{"hour": 5, "minute": 18}
